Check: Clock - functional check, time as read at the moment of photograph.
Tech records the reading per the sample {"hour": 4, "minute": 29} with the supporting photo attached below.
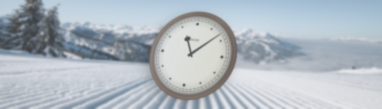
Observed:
{"hour": 11, "minute": 8}
